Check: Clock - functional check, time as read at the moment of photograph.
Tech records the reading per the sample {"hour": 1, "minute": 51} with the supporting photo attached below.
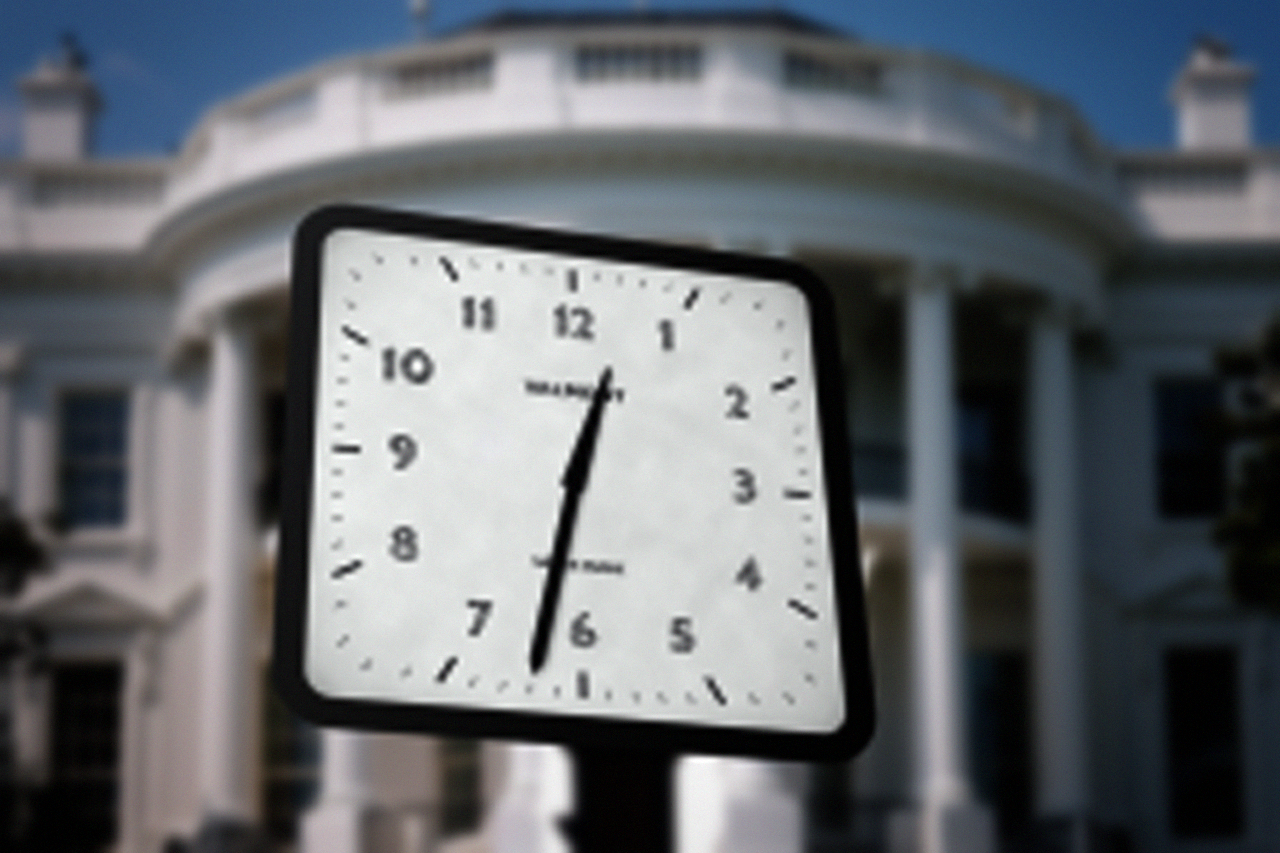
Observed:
{"hour": 12, "minute": 32}
